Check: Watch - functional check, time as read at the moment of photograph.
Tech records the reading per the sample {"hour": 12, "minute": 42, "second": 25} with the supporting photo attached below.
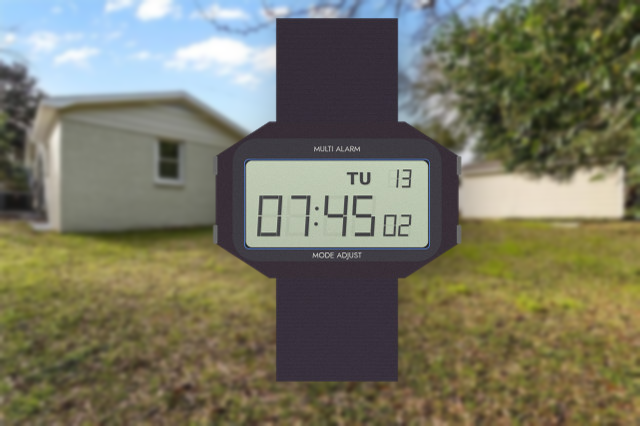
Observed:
{"hour": 7, "minute": 45, "second": 2}
